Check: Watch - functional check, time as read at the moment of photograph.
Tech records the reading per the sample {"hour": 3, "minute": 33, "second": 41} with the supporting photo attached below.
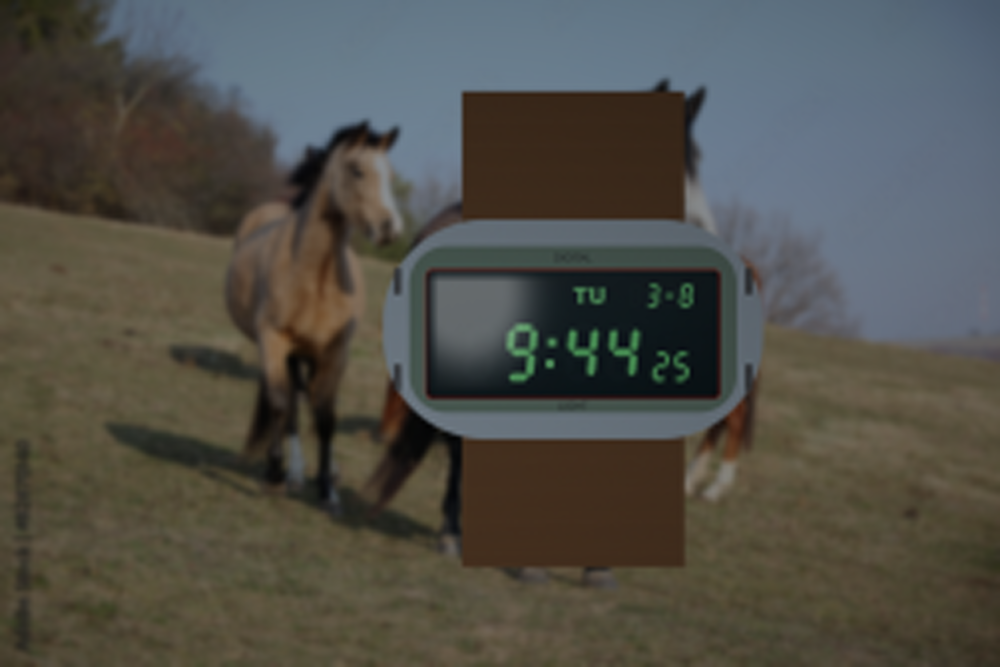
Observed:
{"hour": 9, "minute": 44, "second": 25}
